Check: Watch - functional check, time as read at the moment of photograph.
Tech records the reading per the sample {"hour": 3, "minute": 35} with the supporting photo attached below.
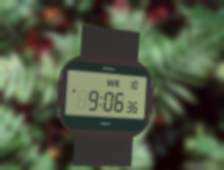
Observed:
{"hour": 9, "minute": 6}
